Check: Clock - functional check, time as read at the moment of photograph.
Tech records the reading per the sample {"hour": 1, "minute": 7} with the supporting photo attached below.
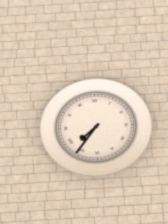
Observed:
{"hour": 7, "minute": 36}
